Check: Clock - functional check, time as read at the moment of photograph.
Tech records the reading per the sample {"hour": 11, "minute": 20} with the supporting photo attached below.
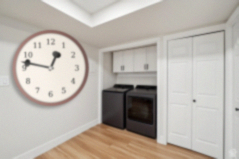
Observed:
{"hour": 12, "minute": 47}
